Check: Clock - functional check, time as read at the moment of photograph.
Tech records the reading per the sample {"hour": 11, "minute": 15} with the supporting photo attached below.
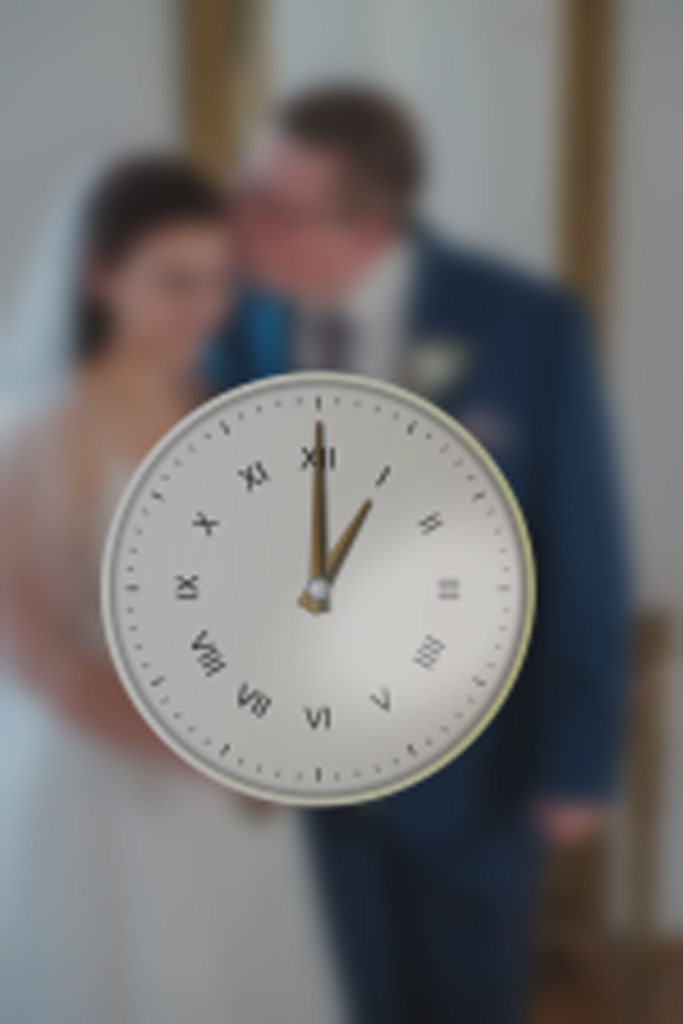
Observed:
{"hour": 1, "minute": 0}
